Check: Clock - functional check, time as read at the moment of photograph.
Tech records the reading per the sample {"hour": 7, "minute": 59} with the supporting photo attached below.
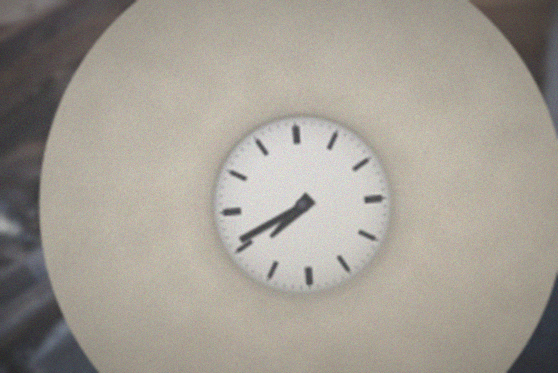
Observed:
{"hour": 7, "minute": 41}
